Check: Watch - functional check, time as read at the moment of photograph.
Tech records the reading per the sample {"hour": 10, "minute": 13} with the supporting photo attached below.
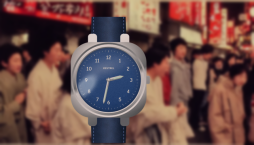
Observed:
{"hour": 2, "minute": 32}
